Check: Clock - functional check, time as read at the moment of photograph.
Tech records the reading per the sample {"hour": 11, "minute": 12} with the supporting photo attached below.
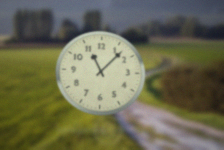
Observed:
{"hour": 11, "minute": 7}
